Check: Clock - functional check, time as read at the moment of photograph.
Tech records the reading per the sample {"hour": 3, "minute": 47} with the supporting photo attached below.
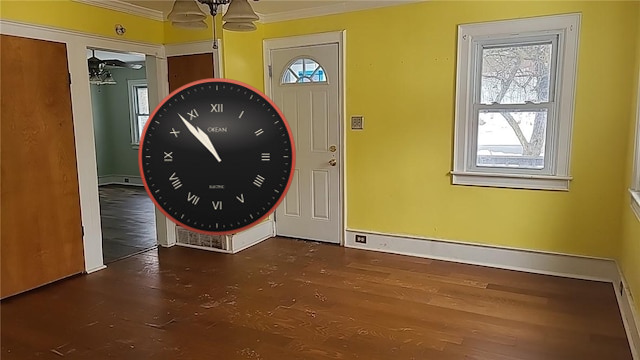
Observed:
{"hour": 10, "minute": 53}
